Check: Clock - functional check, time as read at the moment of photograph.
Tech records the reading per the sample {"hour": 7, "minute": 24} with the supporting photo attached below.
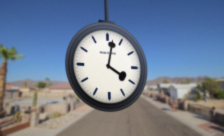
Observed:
{"hour": 4, "minute": 2}
